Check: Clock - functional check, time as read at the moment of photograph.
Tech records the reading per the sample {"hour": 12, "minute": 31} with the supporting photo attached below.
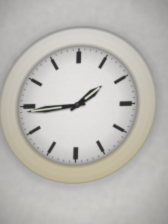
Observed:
{"hour": 1, "minute": 44}
